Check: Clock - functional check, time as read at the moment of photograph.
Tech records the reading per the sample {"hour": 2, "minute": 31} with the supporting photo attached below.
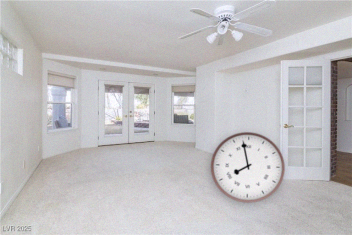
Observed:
{"hour": 7, "minute": 58}
